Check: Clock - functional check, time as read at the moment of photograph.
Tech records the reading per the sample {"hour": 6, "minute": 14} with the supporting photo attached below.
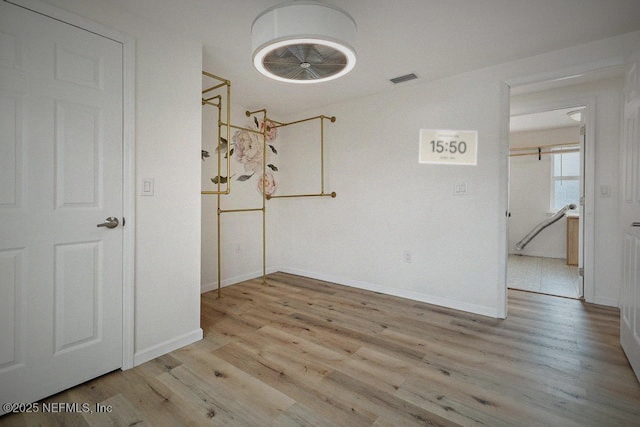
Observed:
{"hour": 15, "minute": 50}
